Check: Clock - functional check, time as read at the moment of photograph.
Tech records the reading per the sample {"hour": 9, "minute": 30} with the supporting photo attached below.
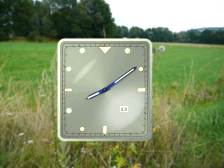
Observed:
{"hour": 8, "minute": 9}
